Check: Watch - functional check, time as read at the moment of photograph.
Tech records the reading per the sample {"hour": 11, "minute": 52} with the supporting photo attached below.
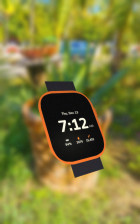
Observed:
{"hour": 7, "minute": 12}
